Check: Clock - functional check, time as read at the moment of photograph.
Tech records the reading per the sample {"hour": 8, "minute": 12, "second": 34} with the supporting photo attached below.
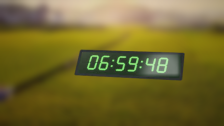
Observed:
{"hour": 6, "minute": 59, "second": 48}
